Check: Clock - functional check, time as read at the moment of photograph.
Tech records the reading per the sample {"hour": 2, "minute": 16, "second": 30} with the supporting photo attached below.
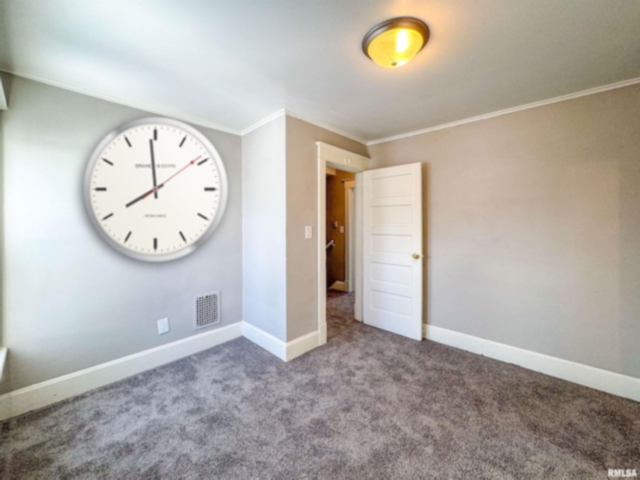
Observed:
{"hour": 7, "minute": 59, "second": 9}
